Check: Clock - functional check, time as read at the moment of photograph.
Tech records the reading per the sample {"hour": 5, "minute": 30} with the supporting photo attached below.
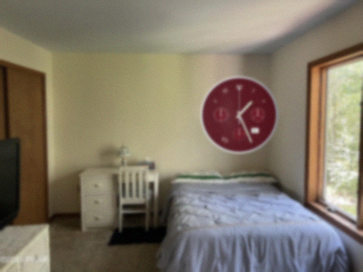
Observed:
{"hour": 1, "minute": 26}
